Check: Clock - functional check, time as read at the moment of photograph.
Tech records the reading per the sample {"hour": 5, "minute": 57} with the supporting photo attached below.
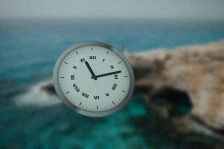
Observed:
{"hour": 11, "minute": 13}
